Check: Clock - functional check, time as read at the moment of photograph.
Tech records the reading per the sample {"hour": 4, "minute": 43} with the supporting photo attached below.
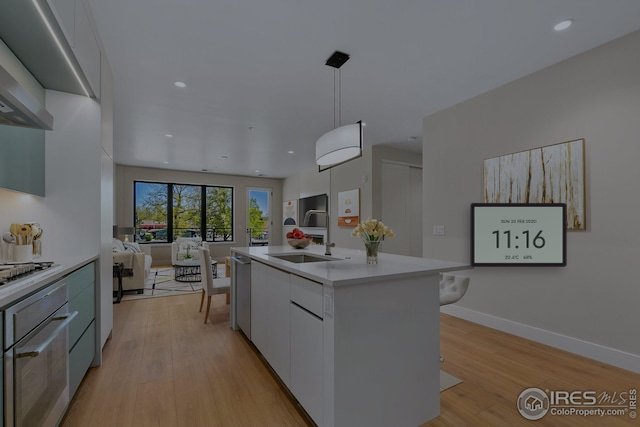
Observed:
{"hour": 11, "minute": 16}
